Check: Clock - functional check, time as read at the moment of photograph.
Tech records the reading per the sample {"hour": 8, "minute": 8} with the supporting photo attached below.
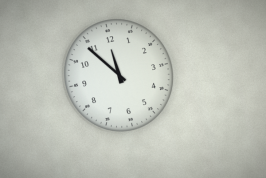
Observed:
{"hour": 11, "minute": 54}
